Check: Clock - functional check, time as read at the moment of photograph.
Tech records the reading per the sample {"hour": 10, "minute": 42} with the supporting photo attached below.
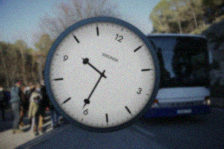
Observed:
{"hour": 9, "minute": 31}
